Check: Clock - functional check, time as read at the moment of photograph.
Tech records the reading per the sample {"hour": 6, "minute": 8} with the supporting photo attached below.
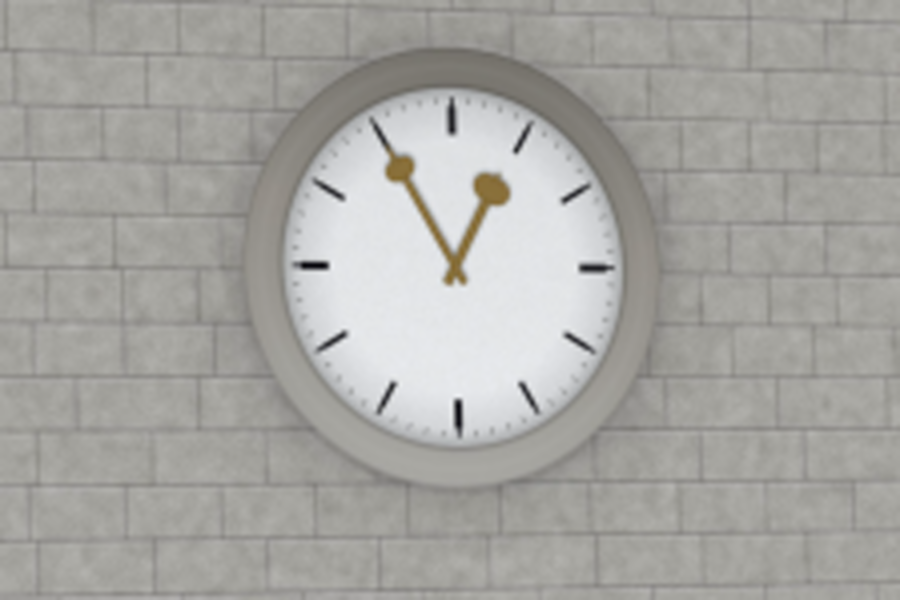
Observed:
{"hour": 12, "minute": 55}
